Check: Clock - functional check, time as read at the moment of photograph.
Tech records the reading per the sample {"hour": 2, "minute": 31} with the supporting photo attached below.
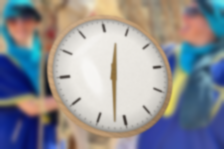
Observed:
{"hour": 12, "minute": 32}
